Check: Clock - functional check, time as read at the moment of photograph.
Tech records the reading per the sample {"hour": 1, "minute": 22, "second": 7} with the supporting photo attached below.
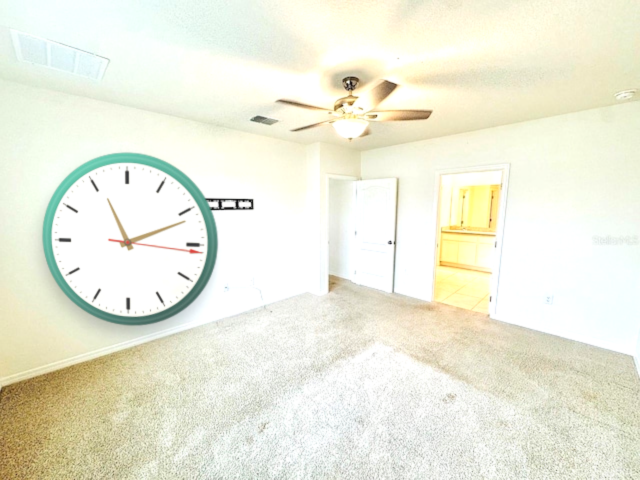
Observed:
{"hour": 11, "minute": 11, "second": 16}
